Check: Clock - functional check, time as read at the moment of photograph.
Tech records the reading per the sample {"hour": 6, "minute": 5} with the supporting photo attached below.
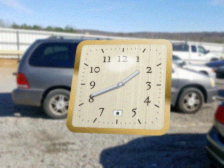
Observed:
{"hour": 1, "minute": 41}
